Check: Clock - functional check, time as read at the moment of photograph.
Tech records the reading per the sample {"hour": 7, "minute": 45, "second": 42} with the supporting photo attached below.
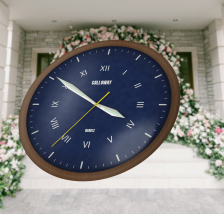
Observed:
{"hour": 3, "minute": 50, "second": 36}
